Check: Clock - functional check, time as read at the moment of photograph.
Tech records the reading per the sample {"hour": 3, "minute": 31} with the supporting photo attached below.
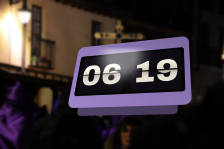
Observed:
{"hour": 6, "minute": 19}
